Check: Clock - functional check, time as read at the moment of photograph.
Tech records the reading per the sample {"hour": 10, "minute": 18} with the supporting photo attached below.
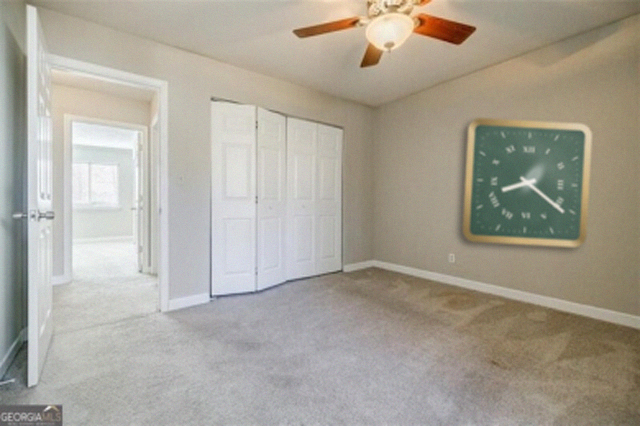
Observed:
{"hour": 8, "minute": 21}
